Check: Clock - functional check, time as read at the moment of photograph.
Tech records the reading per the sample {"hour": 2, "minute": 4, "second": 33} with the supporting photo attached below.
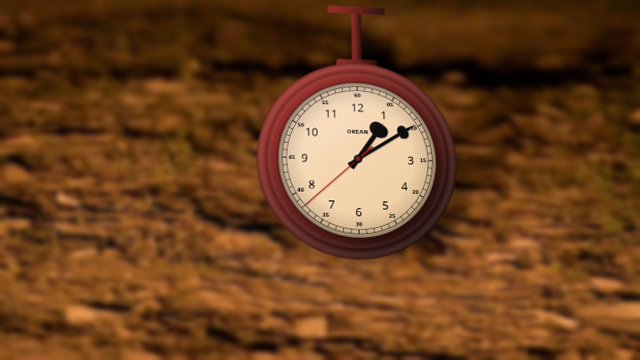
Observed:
{"hour": 1, "minute": 9, "second": 38}
